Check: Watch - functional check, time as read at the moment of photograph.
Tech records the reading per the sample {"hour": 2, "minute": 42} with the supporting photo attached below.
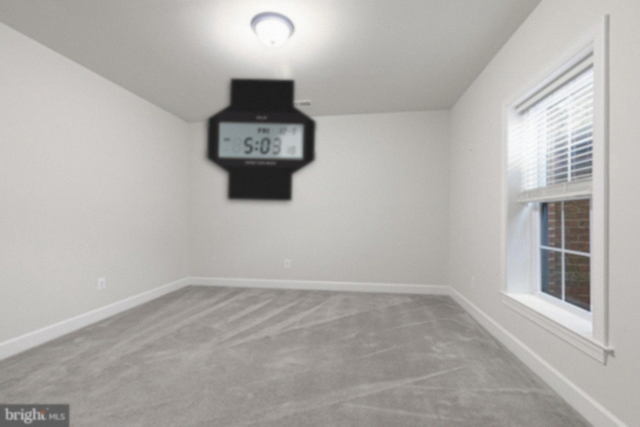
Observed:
{"hour": 5, "minute": 3}
